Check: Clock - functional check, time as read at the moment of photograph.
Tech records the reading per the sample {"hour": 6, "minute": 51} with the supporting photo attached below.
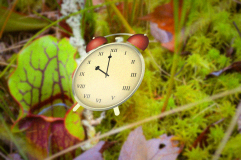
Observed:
{"hour": 9, "minute": 59}
